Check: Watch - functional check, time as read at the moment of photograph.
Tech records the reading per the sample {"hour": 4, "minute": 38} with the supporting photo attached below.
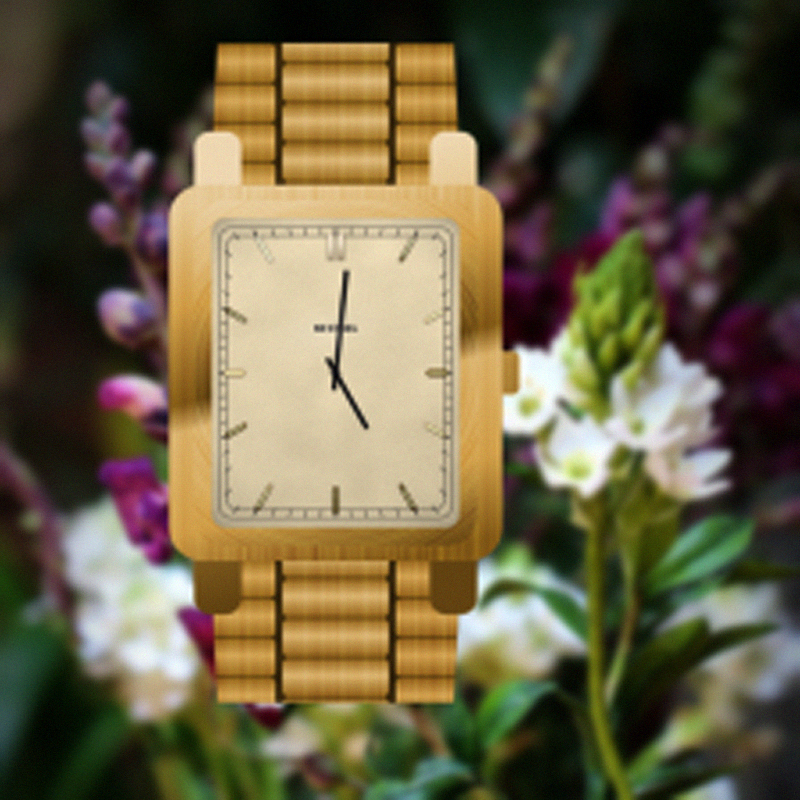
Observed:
{"hour": 5, "minute": 1}
